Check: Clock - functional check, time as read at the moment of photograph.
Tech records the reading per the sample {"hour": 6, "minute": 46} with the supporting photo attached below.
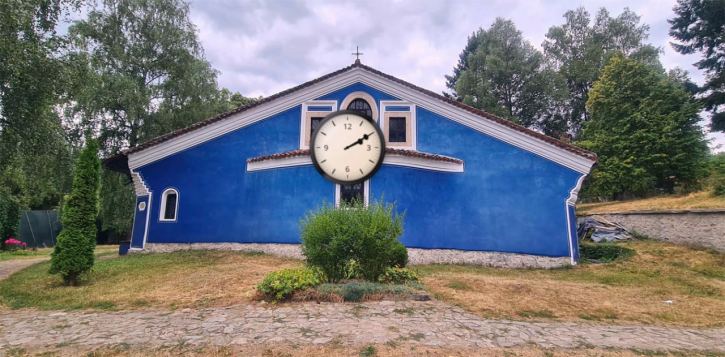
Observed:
{"hour": 2, "minute": 10}
